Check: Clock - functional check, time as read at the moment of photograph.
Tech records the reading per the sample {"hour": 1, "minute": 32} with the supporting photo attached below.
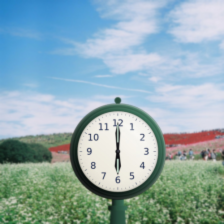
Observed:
{"hour": 6, "minute": 0}
